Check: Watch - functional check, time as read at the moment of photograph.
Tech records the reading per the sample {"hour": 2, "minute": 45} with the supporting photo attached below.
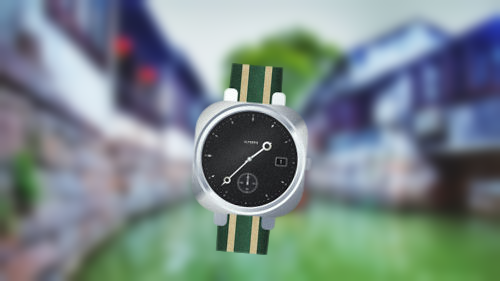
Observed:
{"hour": 1, "minute": 37}
